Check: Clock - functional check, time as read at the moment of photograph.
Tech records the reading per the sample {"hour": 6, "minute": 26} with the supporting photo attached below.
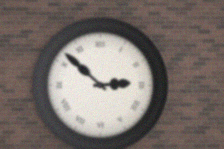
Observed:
{"hour": 2, "minute": 52}
